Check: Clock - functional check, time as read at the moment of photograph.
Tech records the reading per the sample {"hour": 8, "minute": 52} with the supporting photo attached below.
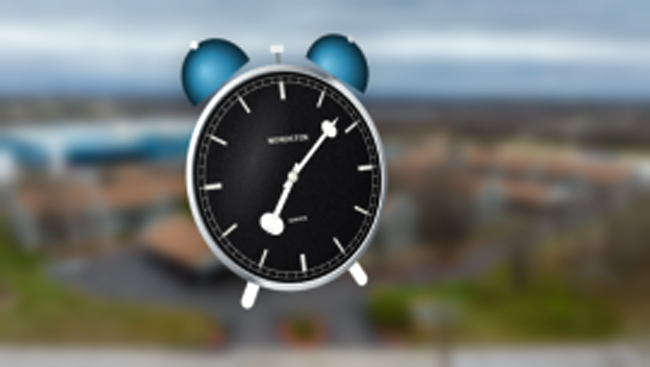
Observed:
{"hour": 7, "minute": 8}
